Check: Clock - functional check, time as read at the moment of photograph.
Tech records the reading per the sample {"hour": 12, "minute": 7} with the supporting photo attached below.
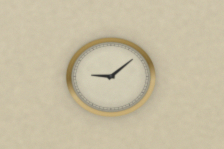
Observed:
{"hour": 9, "minute": 8}
